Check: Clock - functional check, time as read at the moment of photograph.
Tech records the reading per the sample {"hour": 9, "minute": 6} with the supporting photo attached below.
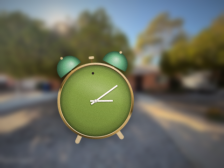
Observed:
{"hour": 3, "minute": 10}
